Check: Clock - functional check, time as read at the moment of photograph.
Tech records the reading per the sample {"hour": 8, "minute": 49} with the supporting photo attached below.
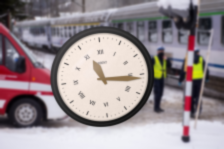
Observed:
{"hour": 11, "minute": 16}
